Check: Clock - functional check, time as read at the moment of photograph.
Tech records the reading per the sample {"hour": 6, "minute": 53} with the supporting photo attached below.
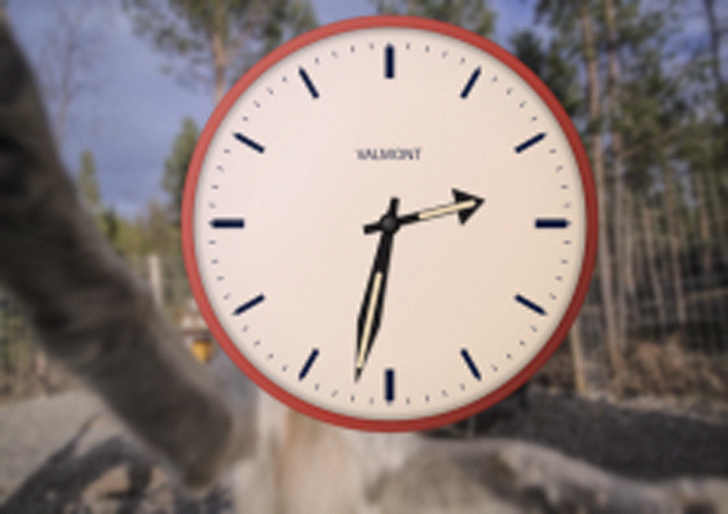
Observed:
{"hour": 2, "minute": 32}
